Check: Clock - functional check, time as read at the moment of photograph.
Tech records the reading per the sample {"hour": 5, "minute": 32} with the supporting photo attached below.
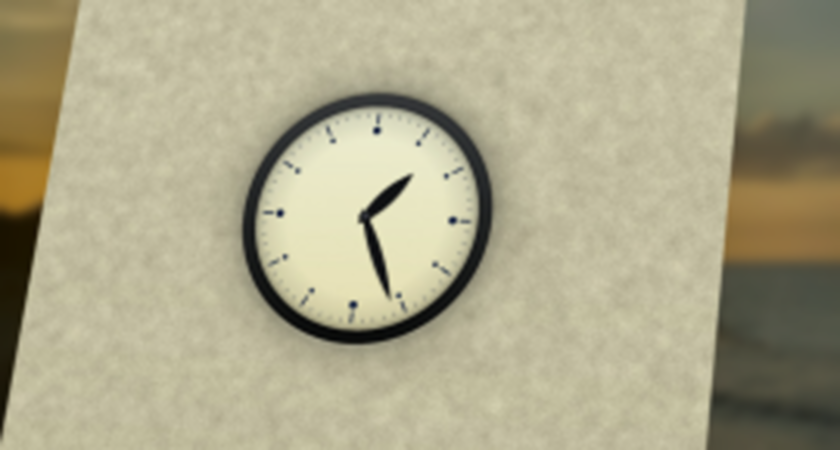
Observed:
{"hour": 1, "minute": 26}
